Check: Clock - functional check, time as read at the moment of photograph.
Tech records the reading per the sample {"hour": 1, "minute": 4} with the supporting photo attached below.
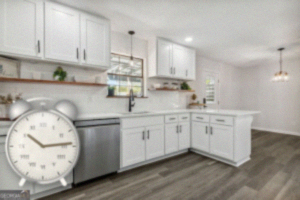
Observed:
{"hour": 10, "minute": 14}
